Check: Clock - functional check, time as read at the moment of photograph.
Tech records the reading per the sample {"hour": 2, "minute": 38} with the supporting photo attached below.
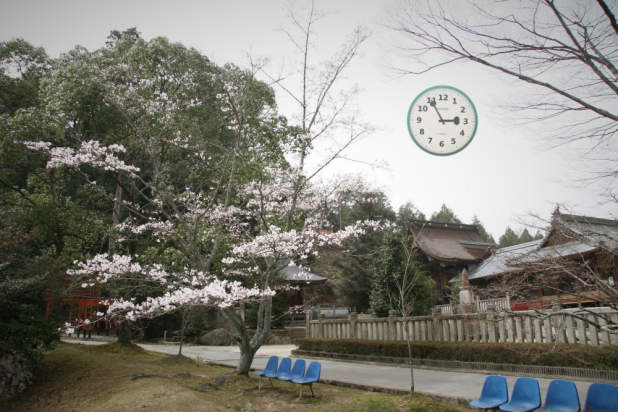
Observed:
{"hour": 2, "minute": 55}
